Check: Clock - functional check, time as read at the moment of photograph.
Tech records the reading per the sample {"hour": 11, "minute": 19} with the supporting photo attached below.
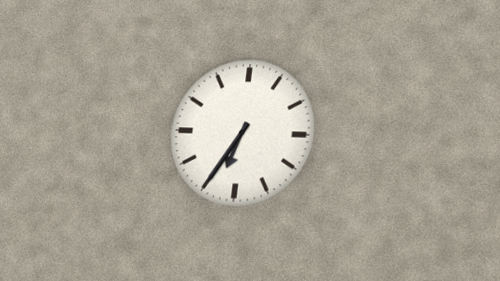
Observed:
{"hour": 6, "minute": 35}
